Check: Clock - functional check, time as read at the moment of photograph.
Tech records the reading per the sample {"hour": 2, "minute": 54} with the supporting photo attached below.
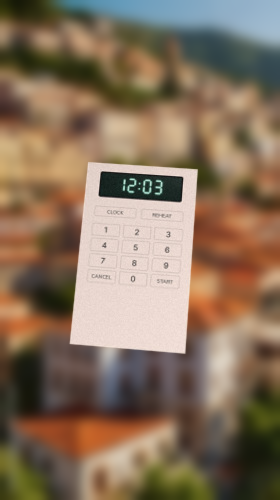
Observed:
{"hour": 12, "minute": 3}
